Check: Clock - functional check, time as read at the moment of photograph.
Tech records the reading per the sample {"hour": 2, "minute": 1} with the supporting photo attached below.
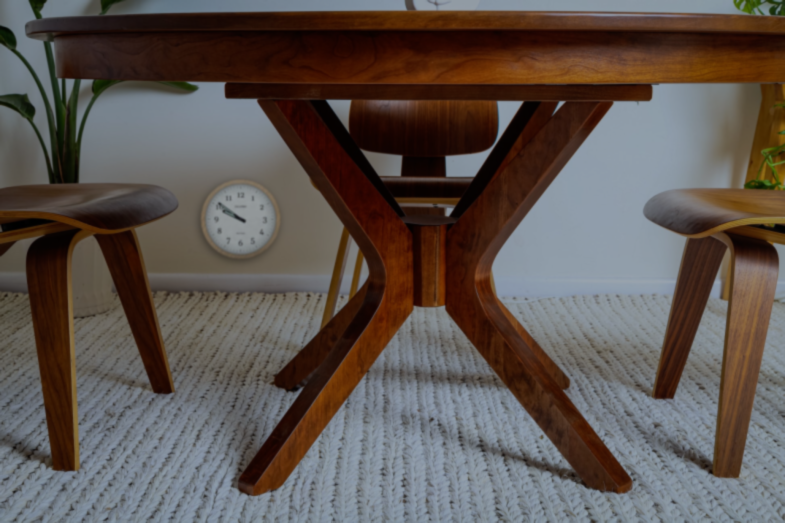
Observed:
{"hour": 9, "minute": 51}
